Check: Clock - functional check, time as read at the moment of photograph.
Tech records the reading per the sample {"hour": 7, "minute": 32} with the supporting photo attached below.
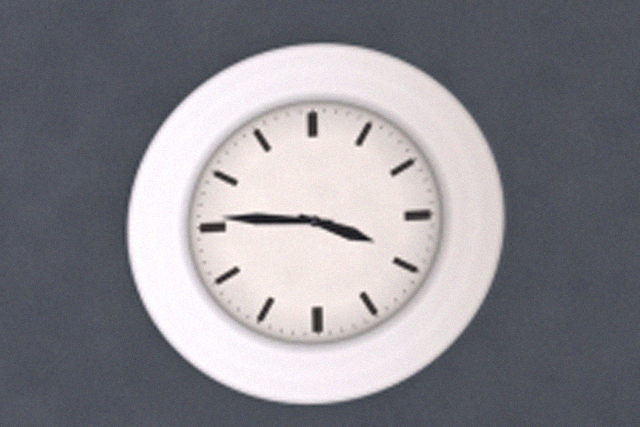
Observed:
{"hour": 3, "minute": 46}
